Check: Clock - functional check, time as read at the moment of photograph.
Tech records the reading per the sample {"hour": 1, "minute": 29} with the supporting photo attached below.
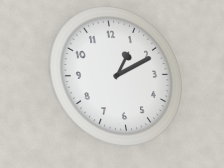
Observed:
{"hour": 1, "minute": 11}
